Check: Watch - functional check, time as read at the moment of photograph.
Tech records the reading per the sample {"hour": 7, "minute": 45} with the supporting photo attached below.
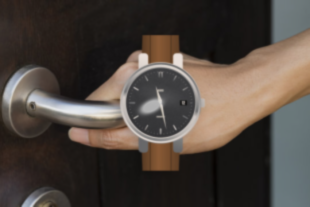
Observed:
{"hour": 11, "minute": 28}
